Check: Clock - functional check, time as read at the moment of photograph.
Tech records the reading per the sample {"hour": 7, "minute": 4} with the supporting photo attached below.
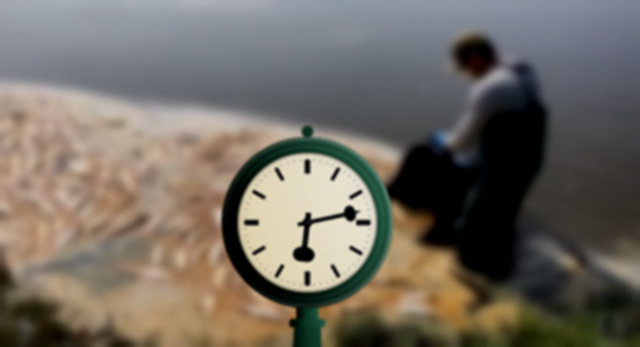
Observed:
{"hour": 6, "minute": 13}
